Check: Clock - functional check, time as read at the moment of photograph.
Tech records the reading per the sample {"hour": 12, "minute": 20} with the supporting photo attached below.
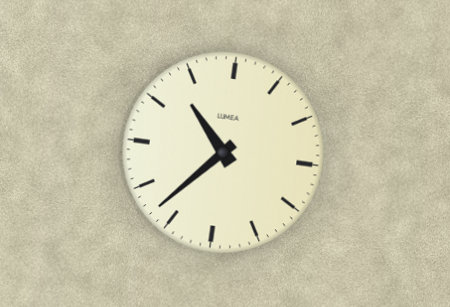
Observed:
{"hour": 10, "minute": 37}
